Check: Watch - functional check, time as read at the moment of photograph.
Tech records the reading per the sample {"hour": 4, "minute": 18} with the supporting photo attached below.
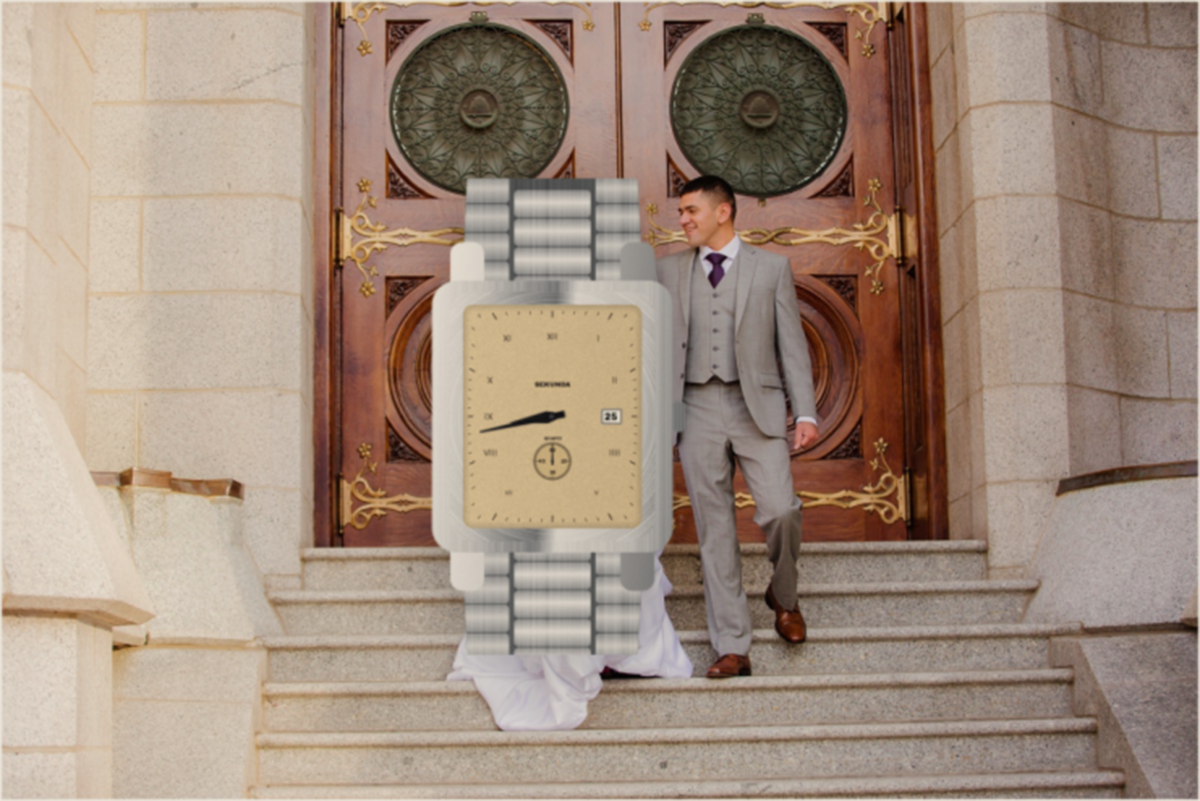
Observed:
{"hour": 8, "minute": 43}
